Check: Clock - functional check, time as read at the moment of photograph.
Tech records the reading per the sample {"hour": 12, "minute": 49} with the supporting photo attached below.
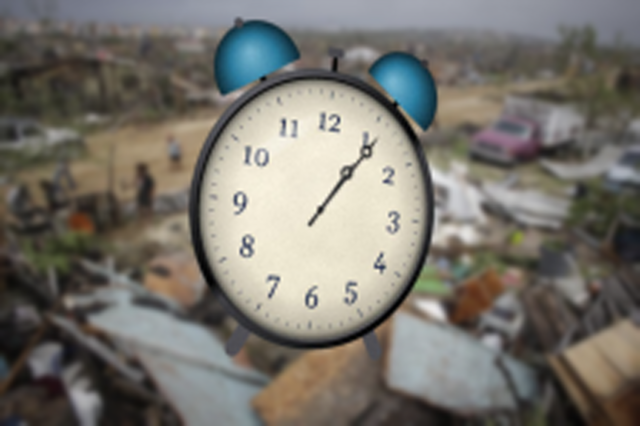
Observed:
{"hour": 1, "minute": 6}
